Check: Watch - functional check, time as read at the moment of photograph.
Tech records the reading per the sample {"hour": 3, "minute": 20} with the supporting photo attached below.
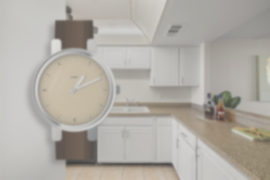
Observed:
{"hour": 1, "minute": 11}
